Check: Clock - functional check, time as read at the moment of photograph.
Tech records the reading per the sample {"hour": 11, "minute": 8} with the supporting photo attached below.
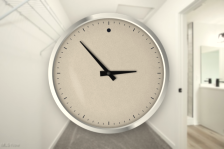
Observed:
{"hour": 2, "minute": 53}
